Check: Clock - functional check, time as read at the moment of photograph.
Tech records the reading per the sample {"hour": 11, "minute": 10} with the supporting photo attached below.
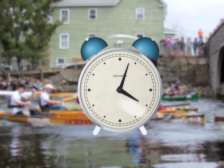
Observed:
{"hour": 4, "minute": 3}
